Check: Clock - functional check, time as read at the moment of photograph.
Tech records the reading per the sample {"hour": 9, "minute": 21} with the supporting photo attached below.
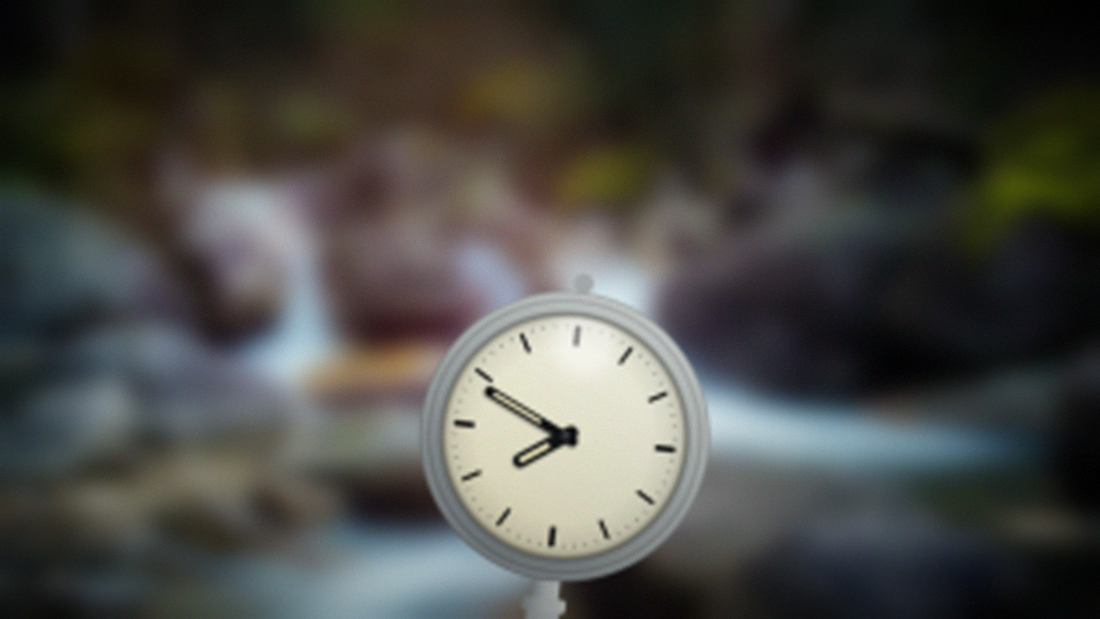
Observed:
{"hour": 7, "minute": 49}
